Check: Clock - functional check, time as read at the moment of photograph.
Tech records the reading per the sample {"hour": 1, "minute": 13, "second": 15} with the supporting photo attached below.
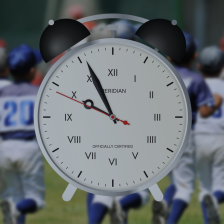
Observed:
{"hour": 9, "minute": 55, "second": 49}
